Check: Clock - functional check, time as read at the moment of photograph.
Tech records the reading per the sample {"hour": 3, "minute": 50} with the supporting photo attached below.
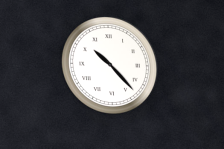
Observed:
{"hour": 10, "minute": 23}
